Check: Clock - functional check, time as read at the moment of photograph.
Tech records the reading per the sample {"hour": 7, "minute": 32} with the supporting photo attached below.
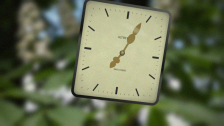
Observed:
{"hour": 7, "minute": 4}
